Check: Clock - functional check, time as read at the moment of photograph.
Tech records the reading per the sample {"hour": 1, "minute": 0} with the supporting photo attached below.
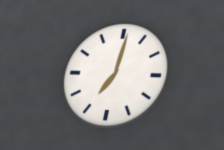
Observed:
{"hour": 7, "minute": 1}
